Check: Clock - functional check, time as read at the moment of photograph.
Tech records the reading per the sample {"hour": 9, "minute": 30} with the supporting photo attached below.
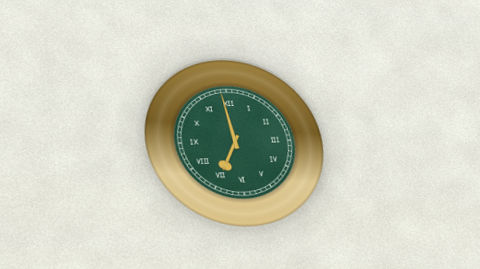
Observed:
{"hour": 6, "minute": 59}
